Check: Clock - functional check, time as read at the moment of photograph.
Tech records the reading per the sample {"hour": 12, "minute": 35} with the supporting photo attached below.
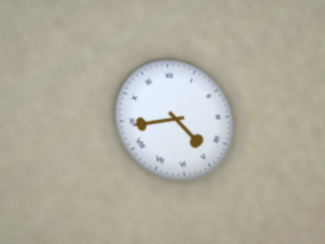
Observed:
{"hour": 4, "minute": 44}
